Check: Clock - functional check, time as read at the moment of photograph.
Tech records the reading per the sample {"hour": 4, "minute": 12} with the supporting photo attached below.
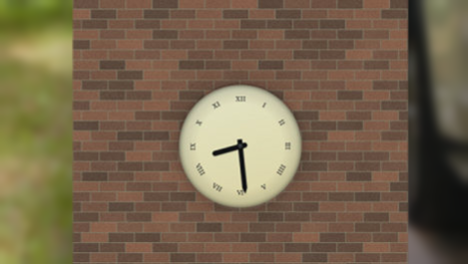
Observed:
{"hour": 8, "minute": 29}
